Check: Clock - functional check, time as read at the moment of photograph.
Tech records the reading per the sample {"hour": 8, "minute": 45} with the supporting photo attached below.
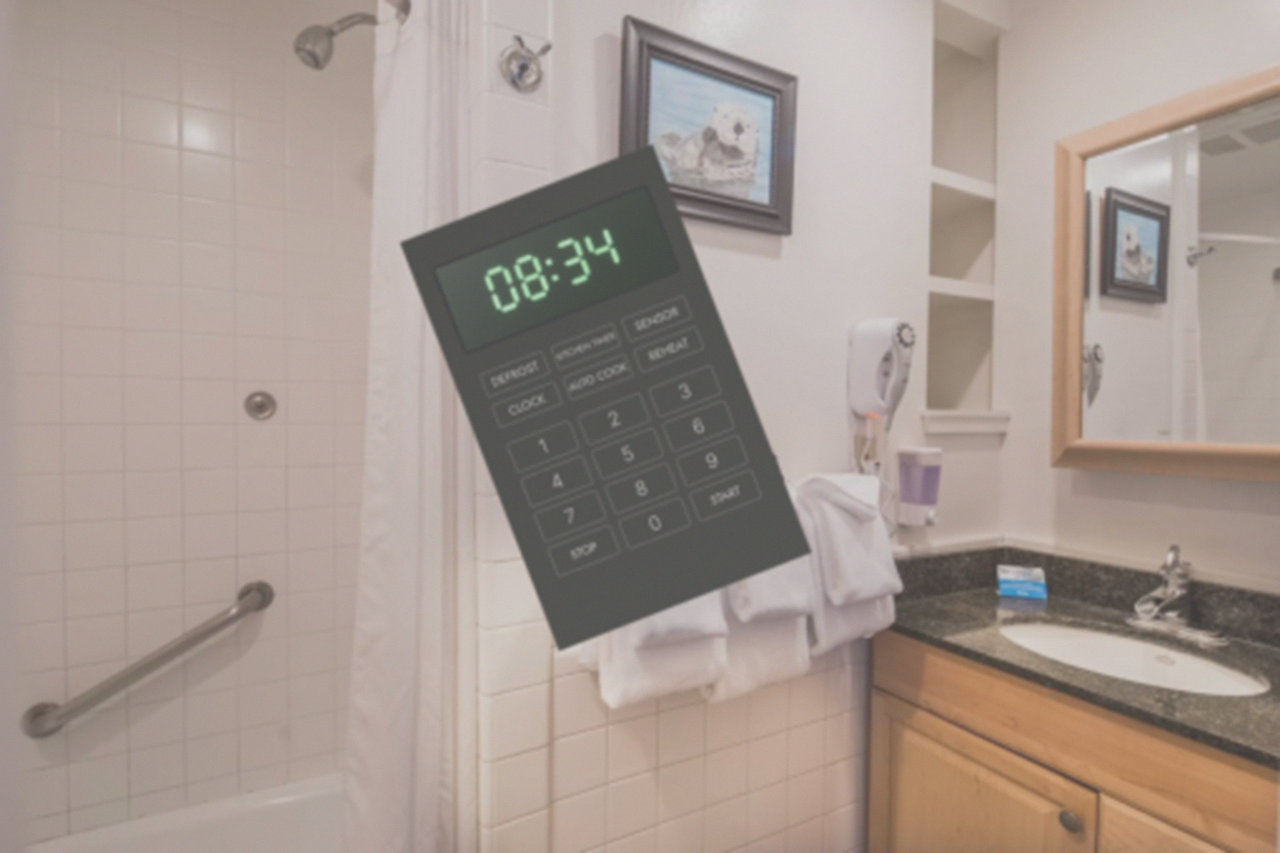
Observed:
{"hour": 8, "minute": 34}
